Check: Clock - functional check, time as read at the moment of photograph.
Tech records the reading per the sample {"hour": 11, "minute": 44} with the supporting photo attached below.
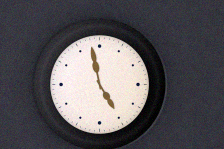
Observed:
{"hour": 4, "minute": 58}
